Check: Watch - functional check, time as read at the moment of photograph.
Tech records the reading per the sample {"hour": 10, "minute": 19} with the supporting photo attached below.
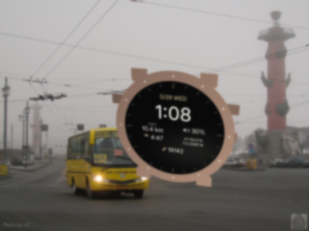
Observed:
{"hour": 1, "minute": 8}
